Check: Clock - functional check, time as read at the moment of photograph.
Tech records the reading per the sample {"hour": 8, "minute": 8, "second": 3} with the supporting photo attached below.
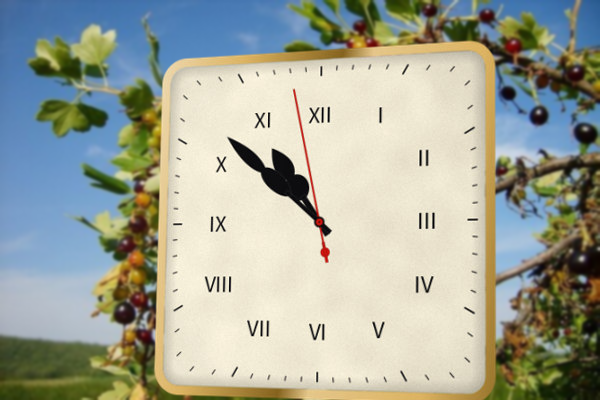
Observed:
{"hour": 10, "minute": 51, "second": 58}
